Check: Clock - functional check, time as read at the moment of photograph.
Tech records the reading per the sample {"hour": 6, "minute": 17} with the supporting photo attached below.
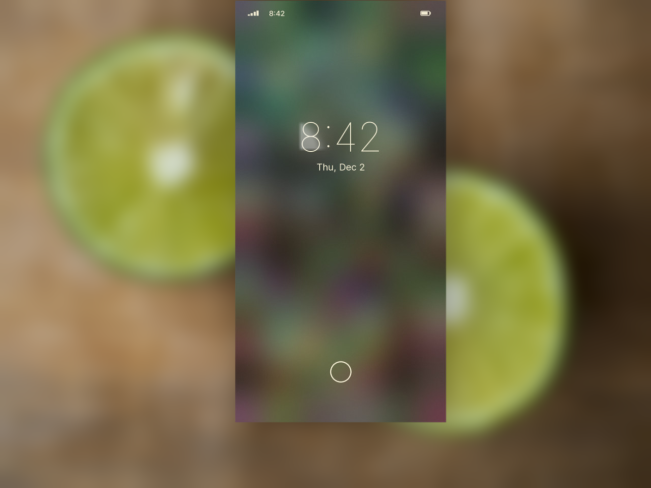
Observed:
{"hour": 8, "minute": 42}
